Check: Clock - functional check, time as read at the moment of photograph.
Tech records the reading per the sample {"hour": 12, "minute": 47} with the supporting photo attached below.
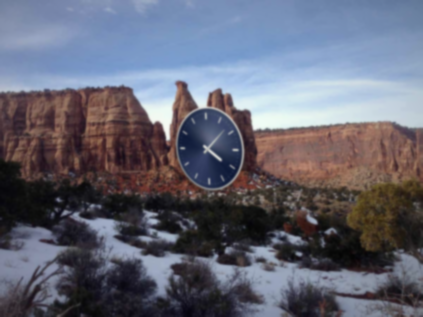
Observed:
{"hour": 4, "minute": 8}
